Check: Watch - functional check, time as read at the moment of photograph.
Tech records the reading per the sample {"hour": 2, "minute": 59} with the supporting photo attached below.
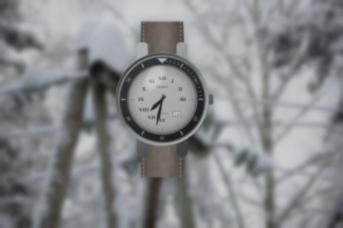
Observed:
{"hour": 7, "minute": 32}
